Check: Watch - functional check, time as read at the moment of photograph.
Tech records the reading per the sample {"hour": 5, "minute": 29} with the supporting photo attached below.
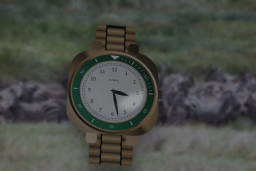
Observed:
{"hour": 3, "minute": 28}
